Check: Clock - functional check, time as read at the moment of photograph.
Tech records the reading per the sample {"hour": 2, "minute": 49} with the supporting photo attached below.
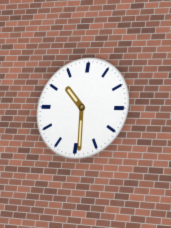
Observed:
{"hour": 10, "minute": 29}
